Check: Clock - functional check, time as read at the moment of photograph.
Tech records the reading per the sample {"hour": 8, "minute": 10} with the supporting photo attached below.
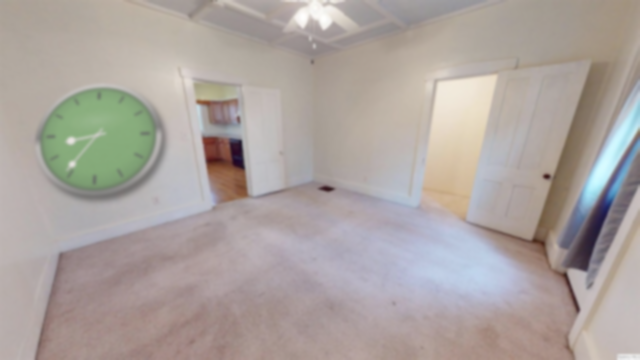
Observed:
{"hour": 8, "minute": 36}
